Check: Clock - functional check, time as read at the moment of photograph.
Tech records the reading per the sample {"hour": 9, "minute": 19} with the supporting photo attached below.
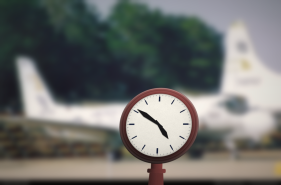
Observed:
{"hour": 4, "minute": 51}
